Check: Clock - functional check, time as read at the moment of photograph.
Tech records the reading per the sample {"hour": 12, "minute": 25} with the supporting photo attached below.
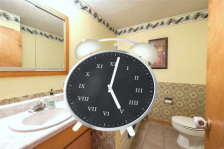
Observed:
{"hour": 5, "minute": 1}
